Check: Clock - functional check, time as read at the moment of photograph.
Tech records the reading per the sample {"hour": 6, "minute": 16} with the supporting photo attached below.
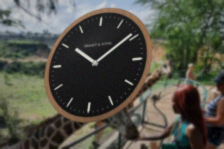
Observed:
{"hour": 10, "minute": 9}
